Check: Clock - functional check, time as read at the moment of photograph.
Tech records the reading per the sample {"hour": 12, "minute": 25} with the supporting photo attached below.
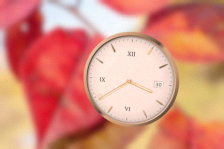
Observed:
{"hour": 3, "minute": 39}
